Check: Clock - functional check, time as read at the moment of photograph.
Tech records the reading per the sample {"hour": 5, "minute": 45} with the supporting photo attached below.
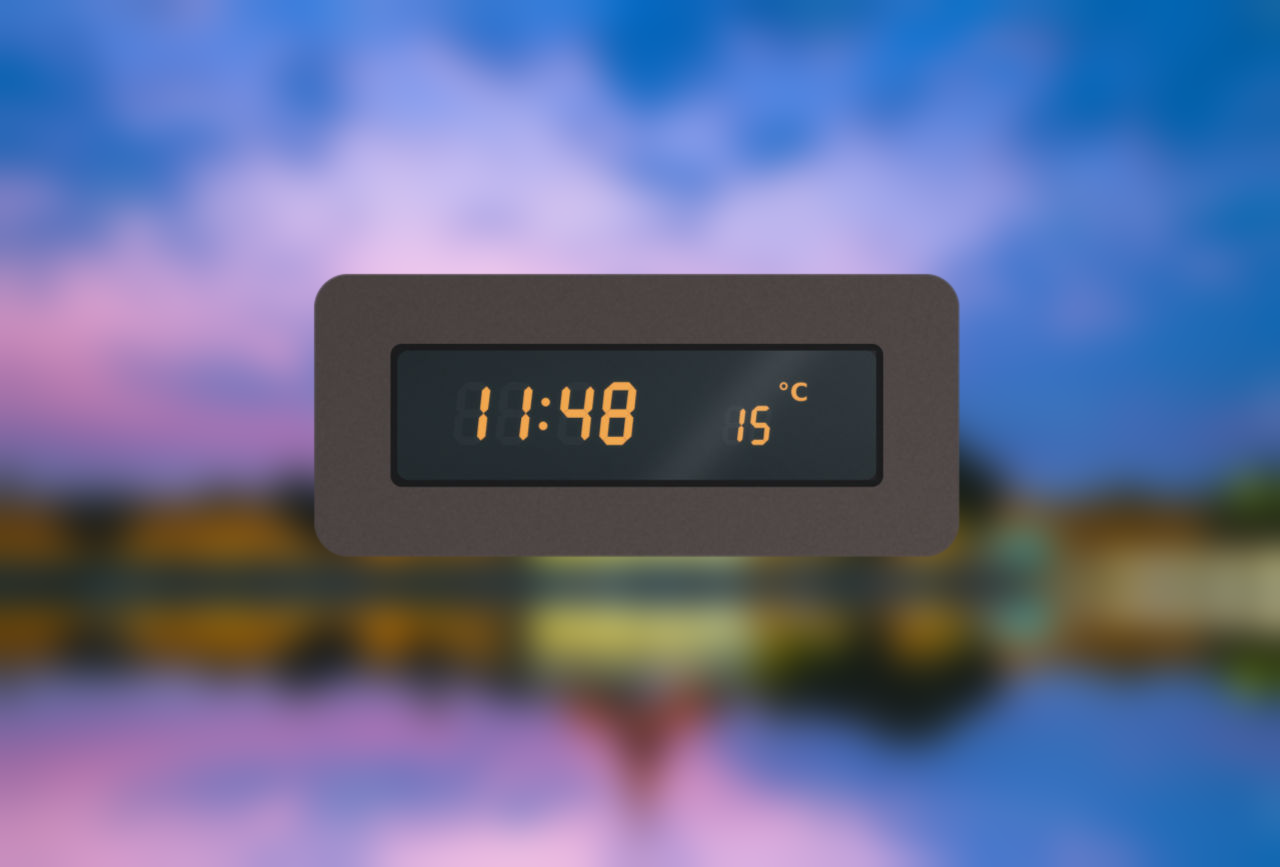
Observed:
{"hour": 11, "minute": 48}
